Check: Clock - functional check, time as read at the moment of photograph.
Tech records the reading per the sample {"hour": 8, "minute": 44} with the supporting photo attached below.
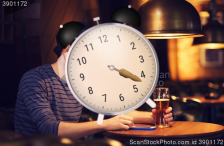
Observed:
{"hour": 4, "minute": 22}
